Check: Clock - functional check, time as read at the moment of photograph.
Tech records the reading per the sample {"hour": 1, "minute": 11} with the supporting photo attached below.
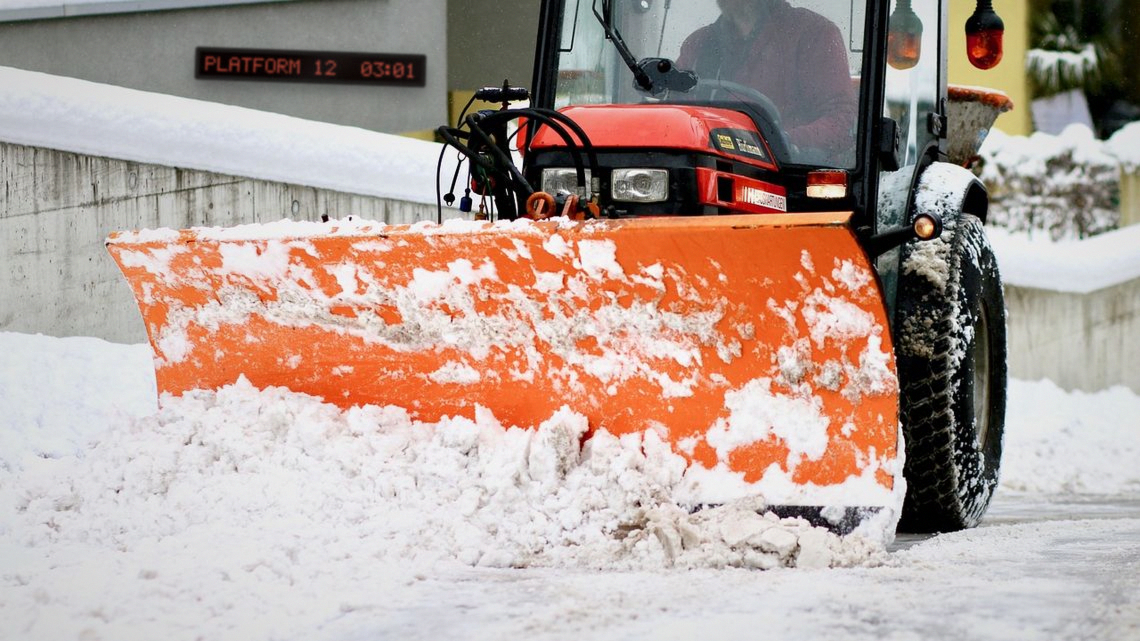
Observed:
{"hour": 3, "minute": 1}
